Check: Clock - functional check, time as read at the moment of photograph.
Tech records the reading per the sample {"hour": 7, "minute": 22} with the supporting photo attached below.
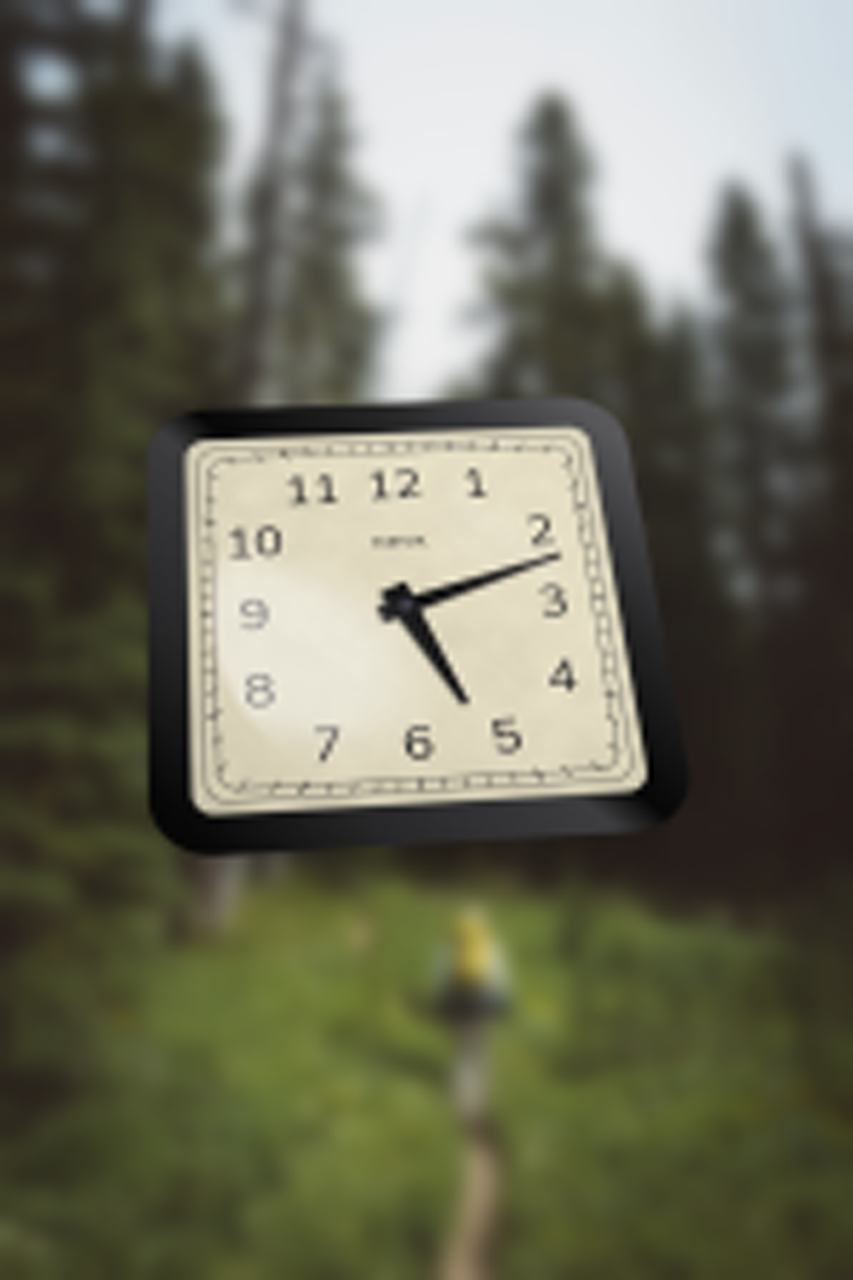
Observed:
{"hour": 5, "minute": 12}
